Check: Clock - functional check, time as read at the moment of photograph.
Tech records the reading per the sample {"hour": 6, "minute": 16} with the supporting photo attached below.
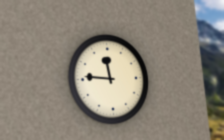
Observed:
{"hour": 11, "minute": 46}
